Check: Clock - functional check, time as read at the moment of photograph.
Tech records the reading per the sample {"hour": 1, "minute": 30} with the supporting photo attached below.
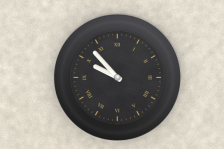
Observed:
{"hour": 9, "minute": 53}
